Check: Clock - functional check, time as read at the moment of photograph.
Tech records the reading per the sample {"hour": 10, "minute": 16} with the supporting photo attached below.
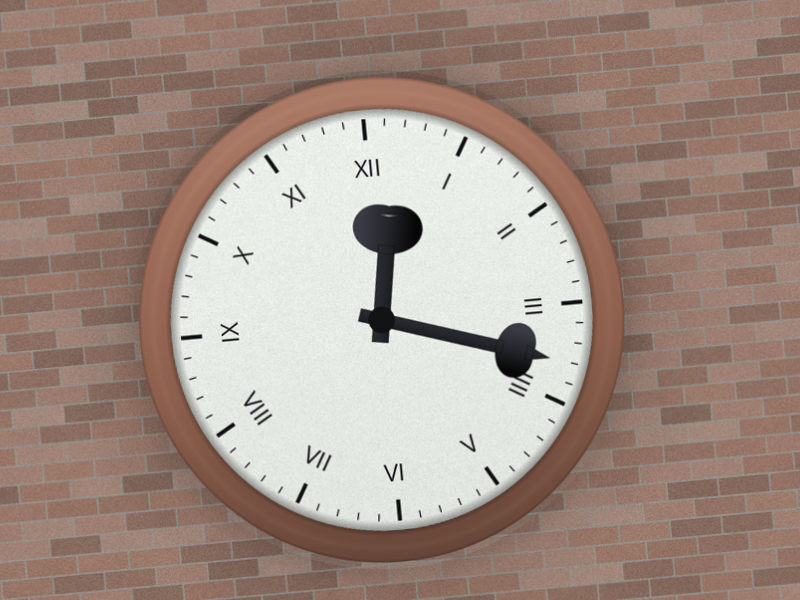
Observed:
{"hour": 12, "minute": 18}
